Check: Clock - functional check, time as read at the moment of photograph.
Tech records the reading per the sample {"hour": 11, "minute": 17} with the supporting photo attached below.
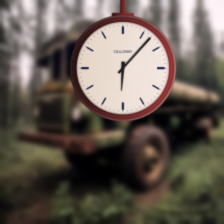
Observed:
{"hour": 6, "minute": 7}
